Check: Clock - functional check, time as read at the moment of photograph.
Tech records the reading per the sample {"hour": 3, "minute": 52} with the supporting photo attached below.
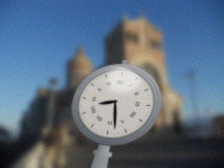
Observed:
{"hour": 8, "minute": 28}
